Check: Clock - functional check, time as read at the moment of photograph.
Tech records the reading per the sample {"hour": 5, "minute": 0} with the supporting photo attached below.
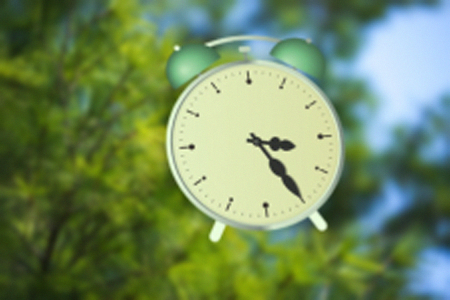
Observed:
{"hour": 3, "minute": 25}
